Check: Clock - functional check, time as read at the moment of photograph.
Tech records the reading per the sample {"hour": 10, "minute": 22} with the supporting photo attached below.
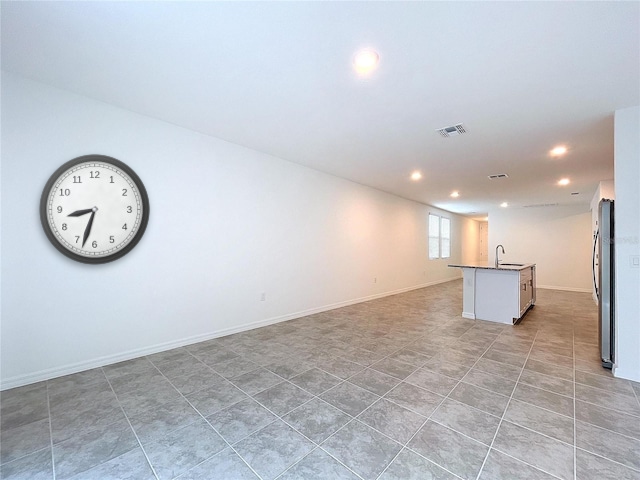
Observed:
{"hour": 8, "minute": 33}
